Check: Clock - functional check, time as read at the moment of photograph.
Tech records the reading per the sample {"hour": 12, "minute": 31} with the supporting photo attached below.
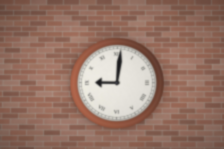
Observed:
{"hour": 9, "minute": 1}
